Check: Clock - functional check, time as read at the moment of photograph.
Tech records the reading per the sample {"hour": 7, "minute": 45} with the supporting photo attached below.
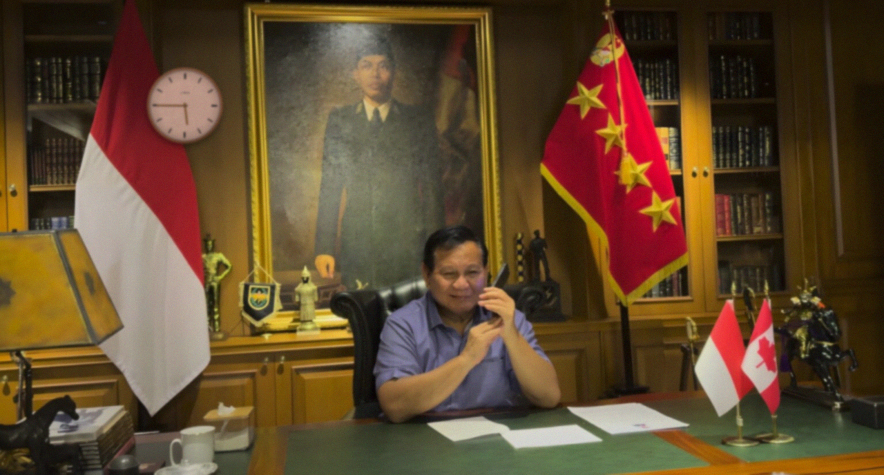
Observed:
{"hour": 5, "minute": 45}
